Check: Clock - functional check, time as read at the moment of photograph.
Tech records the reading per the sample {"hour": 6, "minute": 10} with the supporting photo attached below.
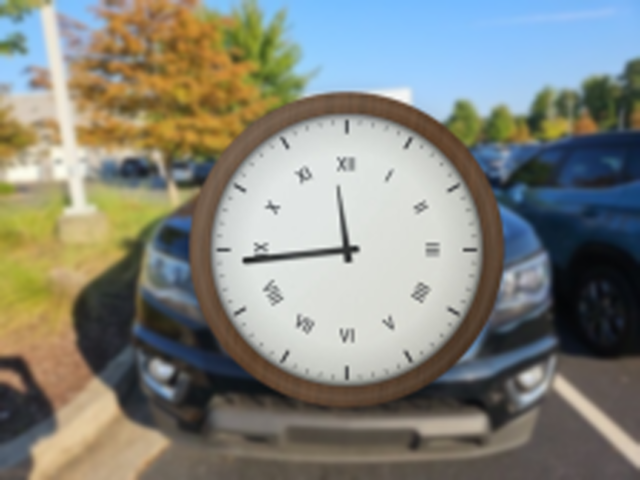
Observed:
{"hour": 11, "minute": 44}
